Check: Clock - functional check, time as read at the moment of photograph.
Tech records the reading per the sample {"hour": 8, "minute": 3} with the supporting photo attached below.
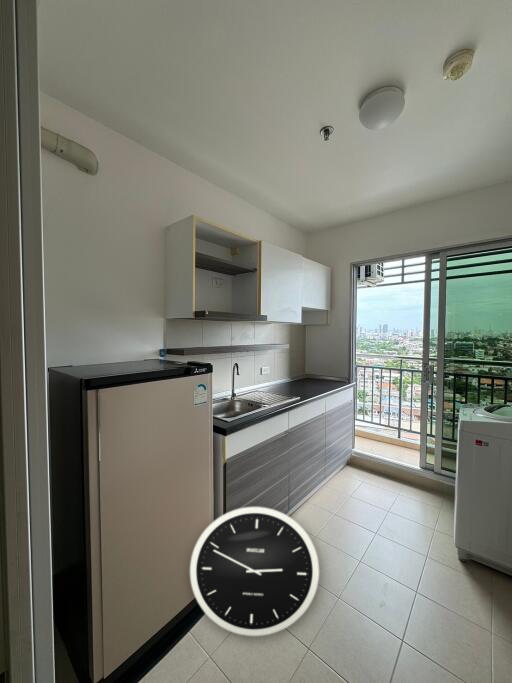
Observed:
{"hour": 2, "minute": 49}
